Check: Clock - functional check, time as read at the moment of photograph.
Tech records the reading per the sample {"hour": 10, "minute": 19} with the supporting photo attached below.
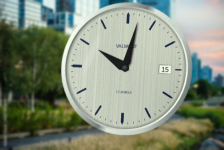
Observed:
{"hour": 10, "minute": 2}
